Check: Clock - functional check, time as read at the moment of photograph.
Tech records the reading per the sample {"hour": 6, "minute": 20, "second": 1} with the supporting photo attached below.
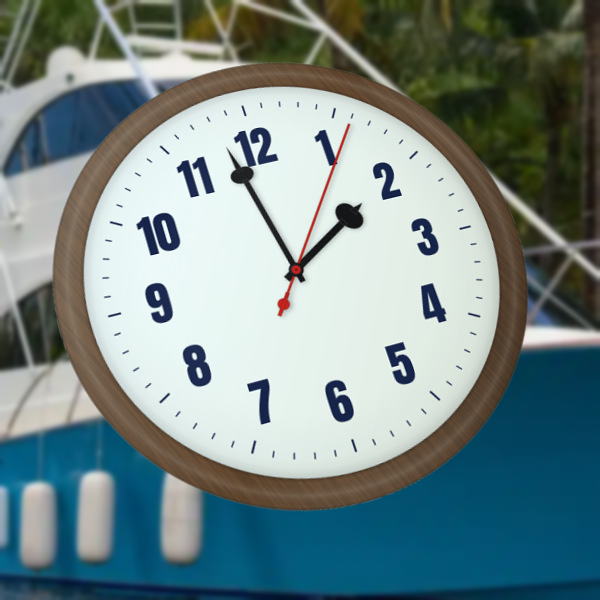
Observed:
{"hour": 1, "minute": 58, "second": 6}
